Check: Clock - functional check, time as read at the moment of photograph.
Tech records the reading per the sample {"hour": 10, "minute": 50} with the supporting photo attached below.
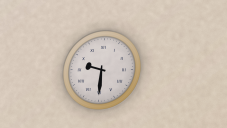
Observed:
{"hour": 9, "minute": 30}
